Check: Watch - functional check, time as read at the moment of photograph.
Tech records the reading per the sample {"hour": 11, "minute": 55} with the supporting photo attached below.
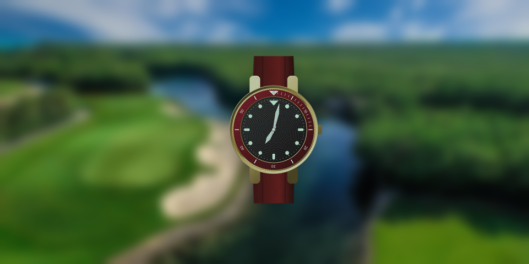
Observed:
{"hour": 7, "minute": 2}
